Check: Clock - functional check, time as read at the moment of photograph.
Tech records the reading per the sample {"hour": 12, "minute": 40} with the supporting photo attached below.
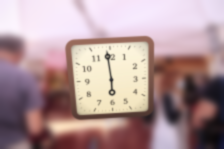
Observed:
{"hour": 5, "minute": 59}
